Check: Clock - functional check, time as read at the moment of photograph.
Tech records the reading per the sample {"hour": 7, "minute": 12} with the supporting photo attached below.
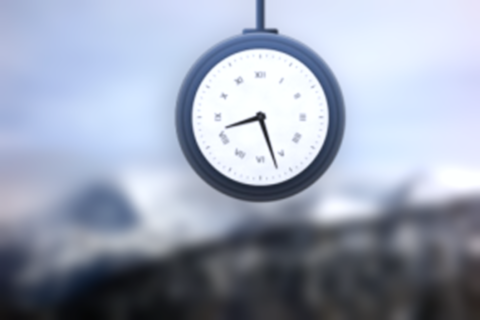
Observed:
{"hour": 8, "minute": 27}
